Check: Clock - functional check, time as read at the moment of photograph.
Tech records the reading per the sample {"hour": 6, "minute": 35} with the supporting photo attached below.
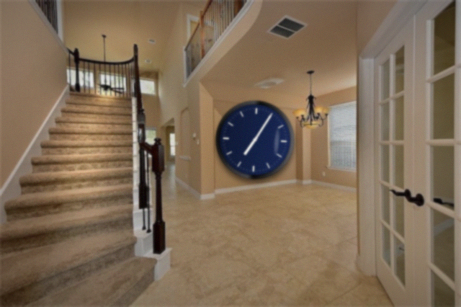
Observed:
{"hour": 7, "minute": 5}
